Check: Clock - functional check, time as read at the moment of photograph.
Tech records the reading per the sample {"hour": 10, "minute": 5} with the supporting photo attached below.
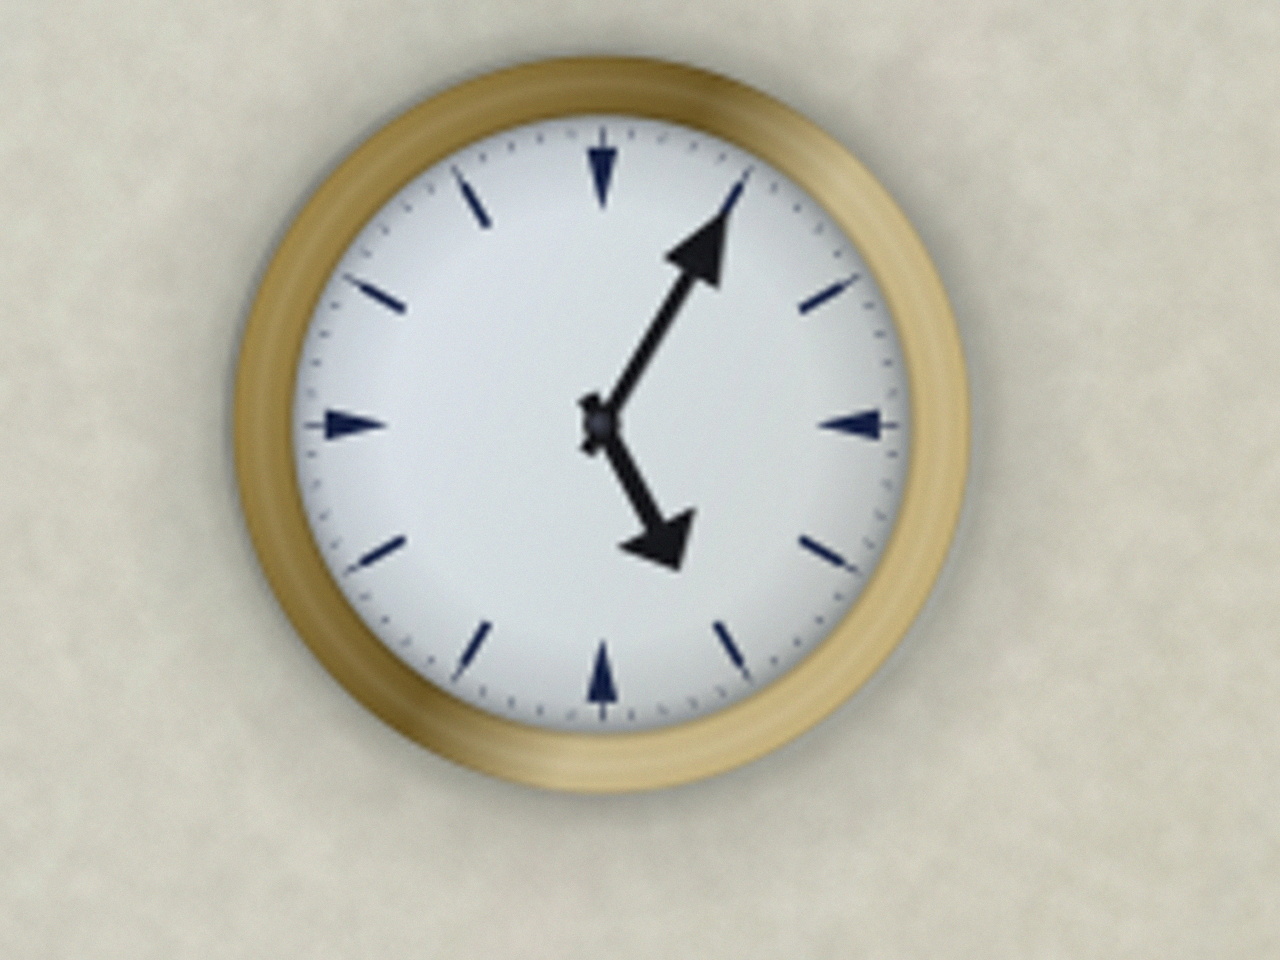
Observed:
{"hour": 5, "minute": 5}
